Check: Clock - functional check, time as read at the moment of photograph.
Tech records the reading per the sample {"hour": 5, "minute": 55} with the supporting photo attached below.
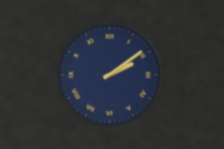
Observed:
{"hour": 2, "minute": 9}
